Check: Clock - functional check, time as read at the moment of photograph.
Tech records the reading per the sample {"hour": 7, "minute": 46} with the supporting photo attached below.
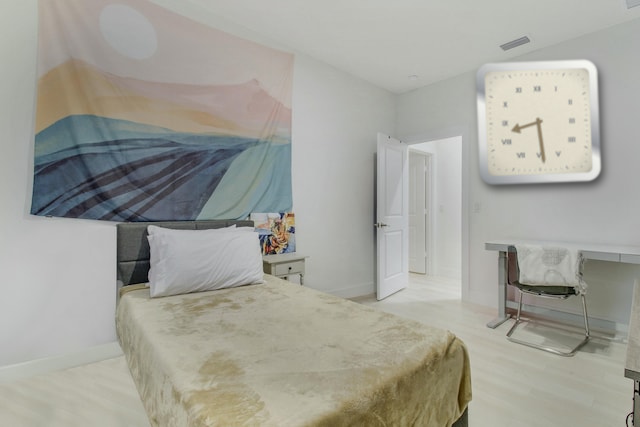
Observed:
{"hour": 8, "minute": 29}
